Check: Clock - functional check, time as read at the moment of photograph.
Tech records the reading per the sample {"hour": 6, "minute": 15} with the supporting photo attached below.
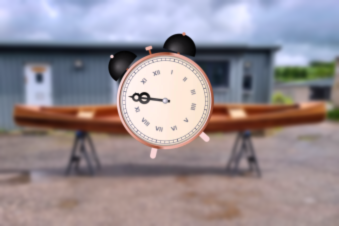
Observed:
{"hour": 9, "minute": 49}
